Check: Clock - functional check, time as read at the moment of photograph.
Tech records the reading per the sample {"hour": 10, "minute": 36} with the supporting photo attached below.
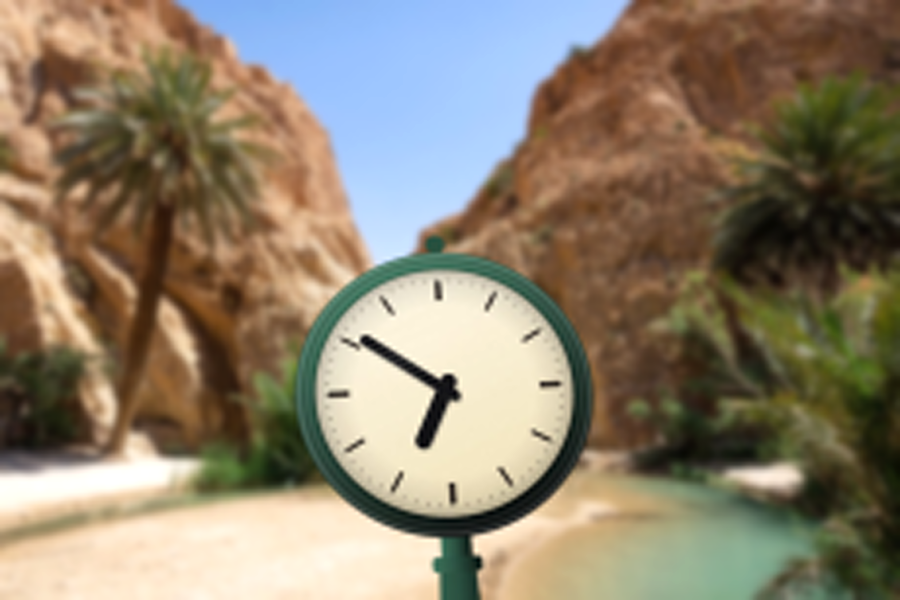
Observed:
{"hour": 6, "minute": 51}
